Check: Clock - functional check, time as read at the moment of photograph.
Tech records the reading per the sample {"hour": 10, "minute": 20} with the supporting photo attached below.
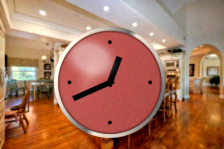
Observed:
{"hour": 12, "minute": 41}
